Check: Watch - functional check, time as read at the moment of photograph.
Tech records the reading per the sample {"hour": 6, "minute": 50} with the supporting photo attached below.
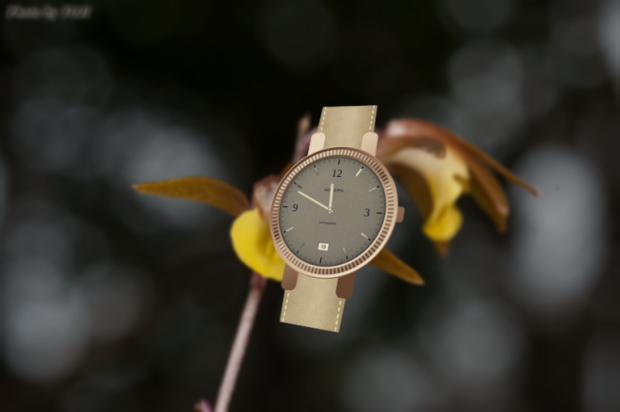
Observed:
{"hour": 11, "minute": 49}
